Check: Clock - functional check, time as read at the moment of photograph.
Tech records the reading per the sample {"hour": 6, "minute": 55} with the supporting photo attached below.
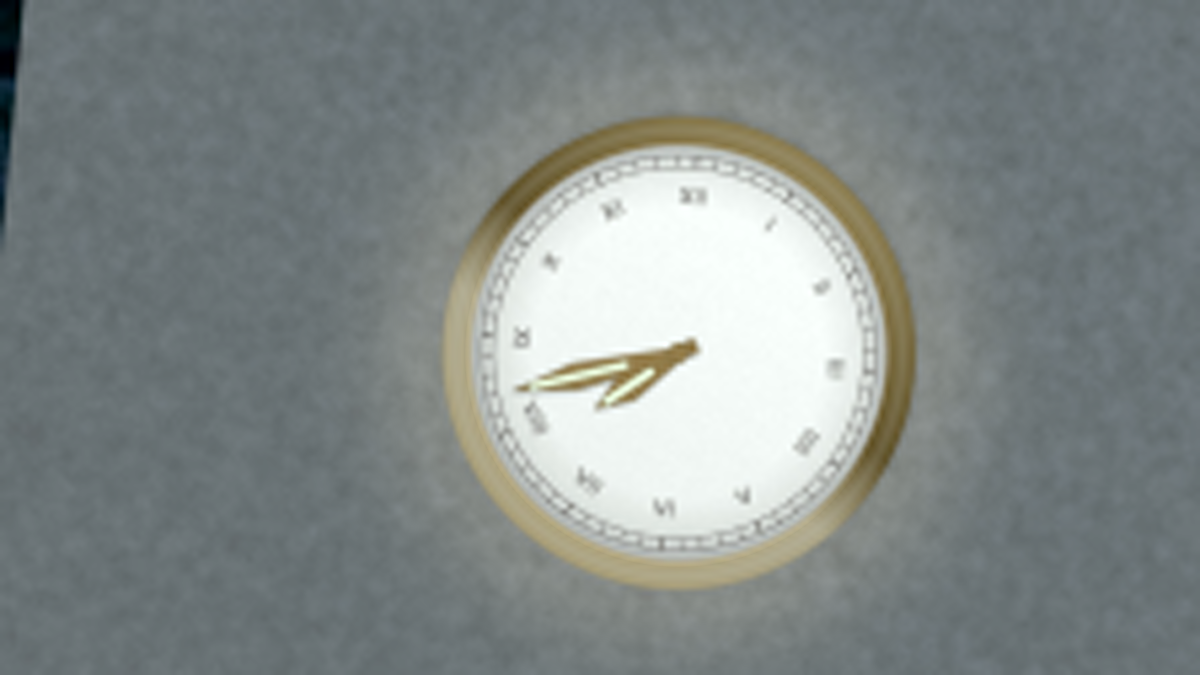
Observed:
{"hour": 7, "minute": 42}
